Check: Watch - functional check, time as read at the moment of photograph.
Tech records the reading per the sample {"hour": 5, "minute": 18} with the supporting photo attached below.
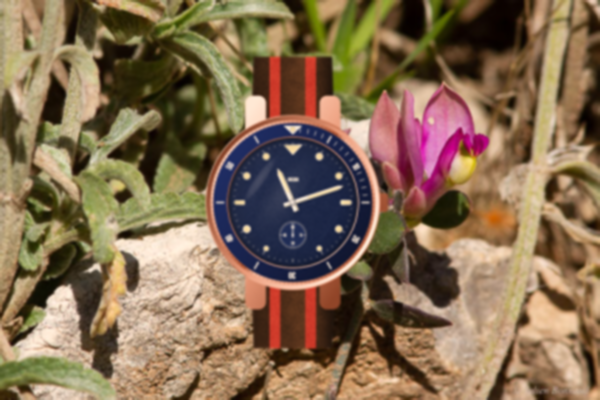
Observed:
{"hour": 11, "minute": 12}
